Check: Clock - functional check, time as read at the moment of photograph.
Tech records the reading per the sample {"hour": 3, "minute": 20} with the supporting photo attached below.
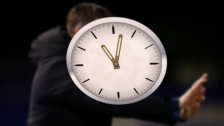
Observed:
{"hour": 11, "minute": 2}
